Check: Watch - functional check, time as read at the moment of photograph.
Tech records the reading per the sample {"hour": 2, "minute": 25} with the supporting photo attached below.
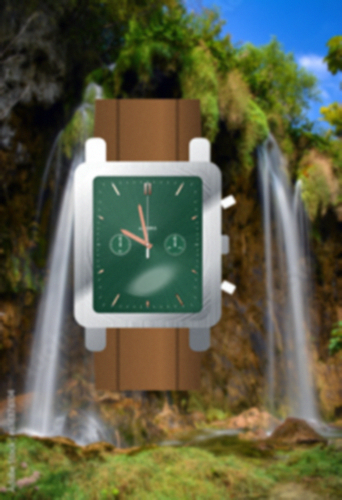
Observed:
{"hour": 9, "minute": 58}
